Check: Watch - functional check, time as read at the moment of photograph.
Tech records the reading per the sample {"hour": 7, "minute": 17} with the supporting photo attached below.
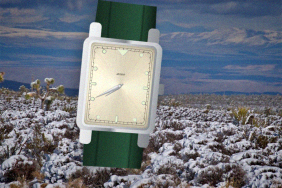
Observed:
{"hour": 7, "minute": 40}
